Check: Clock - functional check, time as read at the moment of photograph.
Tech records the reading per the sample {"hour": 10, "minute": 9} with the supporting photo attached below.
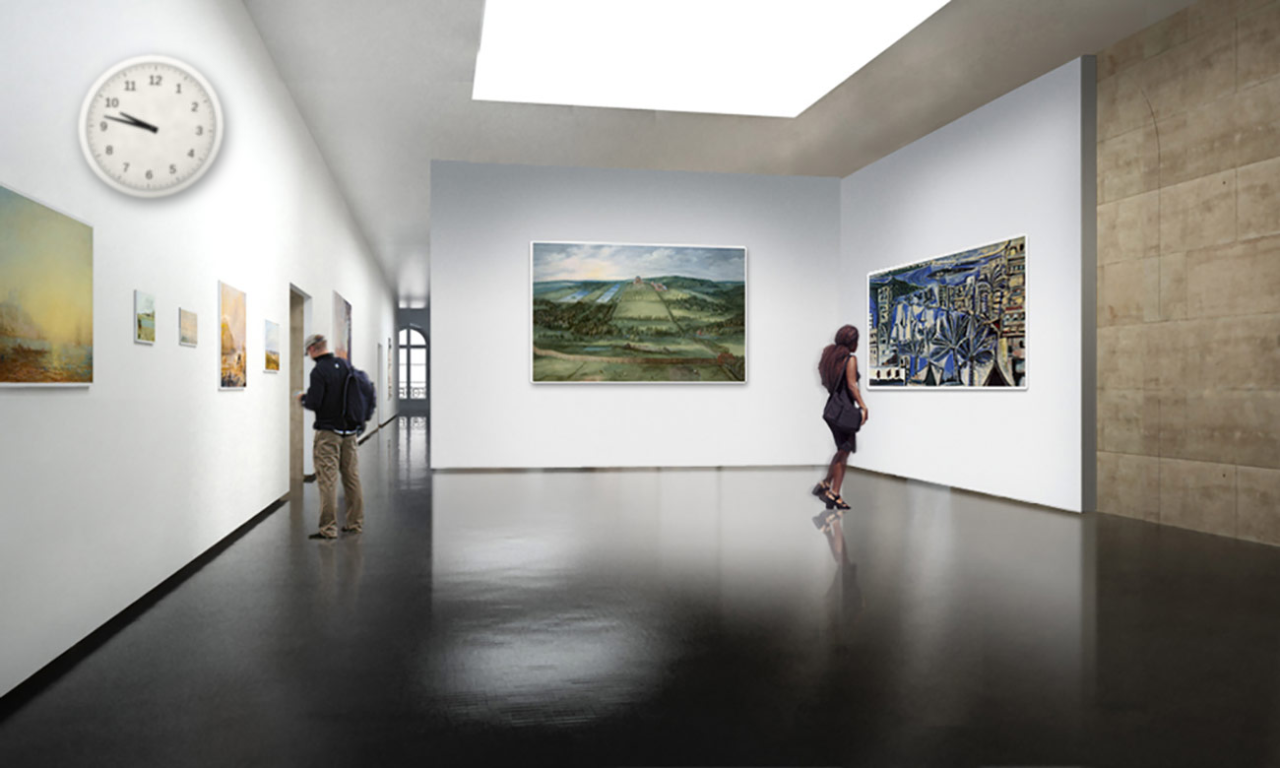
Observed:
{"hour": 9, "minute": 47}
